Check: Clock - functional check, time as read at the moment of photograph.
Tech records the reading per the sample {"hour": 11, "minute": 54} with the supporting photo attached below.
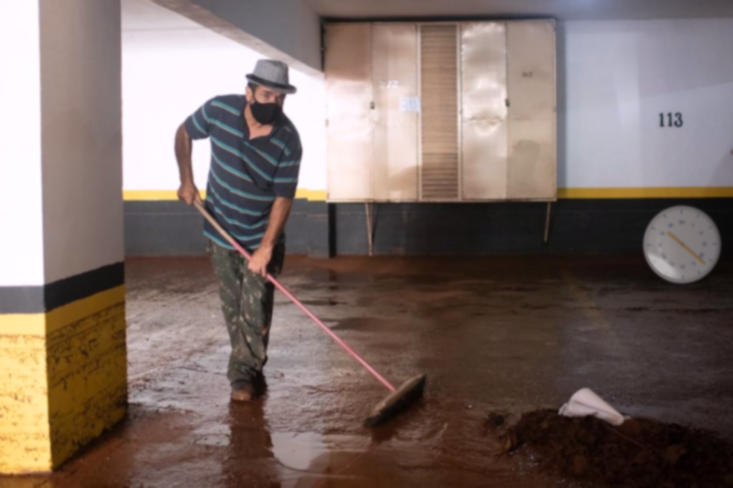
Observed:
{"hour": 10, "minute": 22}
